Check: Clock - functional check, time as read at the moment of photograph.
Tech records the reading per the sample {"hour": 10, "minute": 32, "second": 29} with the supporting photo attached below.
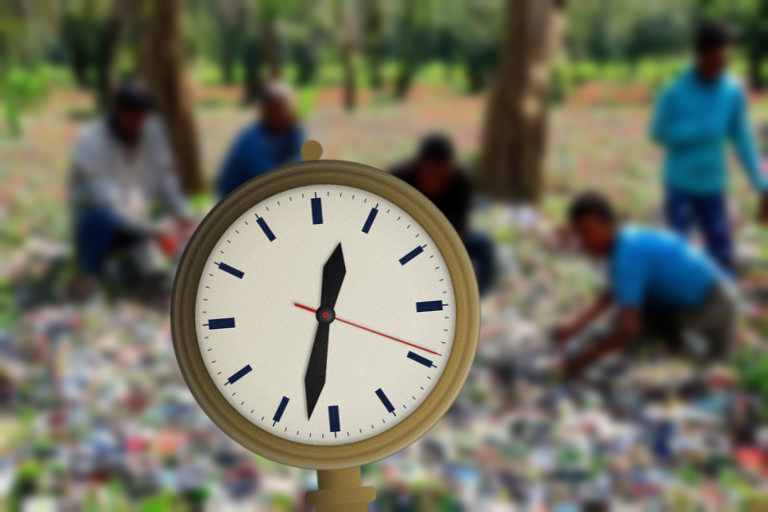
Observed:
{"hour": 12, "minute": 32, "second": 19}
